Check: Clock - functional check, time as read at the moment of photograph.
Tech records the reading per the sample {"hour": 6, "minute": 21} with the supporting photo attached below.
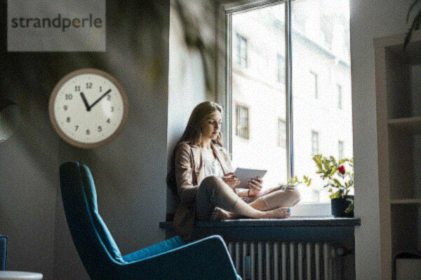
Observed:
{"hour": 11, "minute": 8}
